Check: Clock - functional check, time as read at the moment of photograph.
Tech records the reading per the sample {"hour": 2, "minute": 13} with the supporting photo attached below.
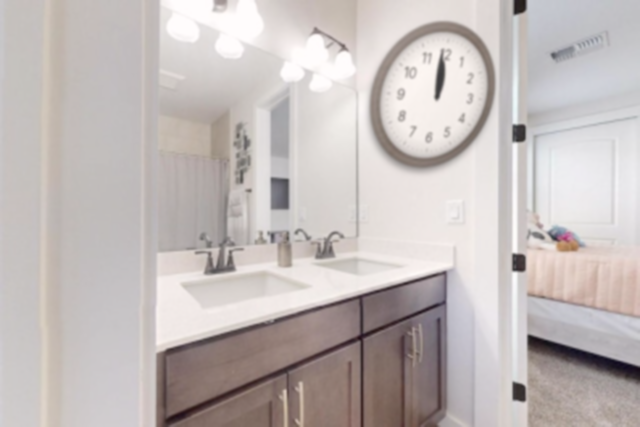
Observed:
{"hour": 11, "minute": 59}
